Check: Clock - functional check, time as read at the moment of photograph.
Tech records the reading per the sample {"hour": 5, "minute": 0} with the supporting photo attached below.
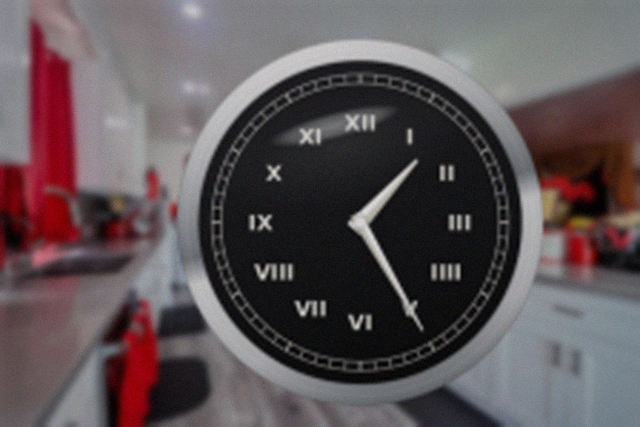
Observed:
{"hour": 1, "minute": 25}
